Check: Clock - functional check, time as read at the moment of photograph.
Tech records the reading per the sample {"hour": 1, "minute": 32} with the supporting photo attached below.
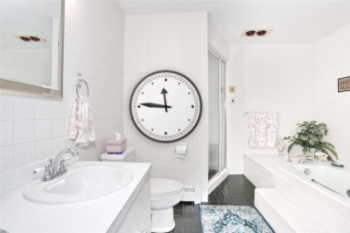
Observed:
{"hour": 11, "minute": 46}
